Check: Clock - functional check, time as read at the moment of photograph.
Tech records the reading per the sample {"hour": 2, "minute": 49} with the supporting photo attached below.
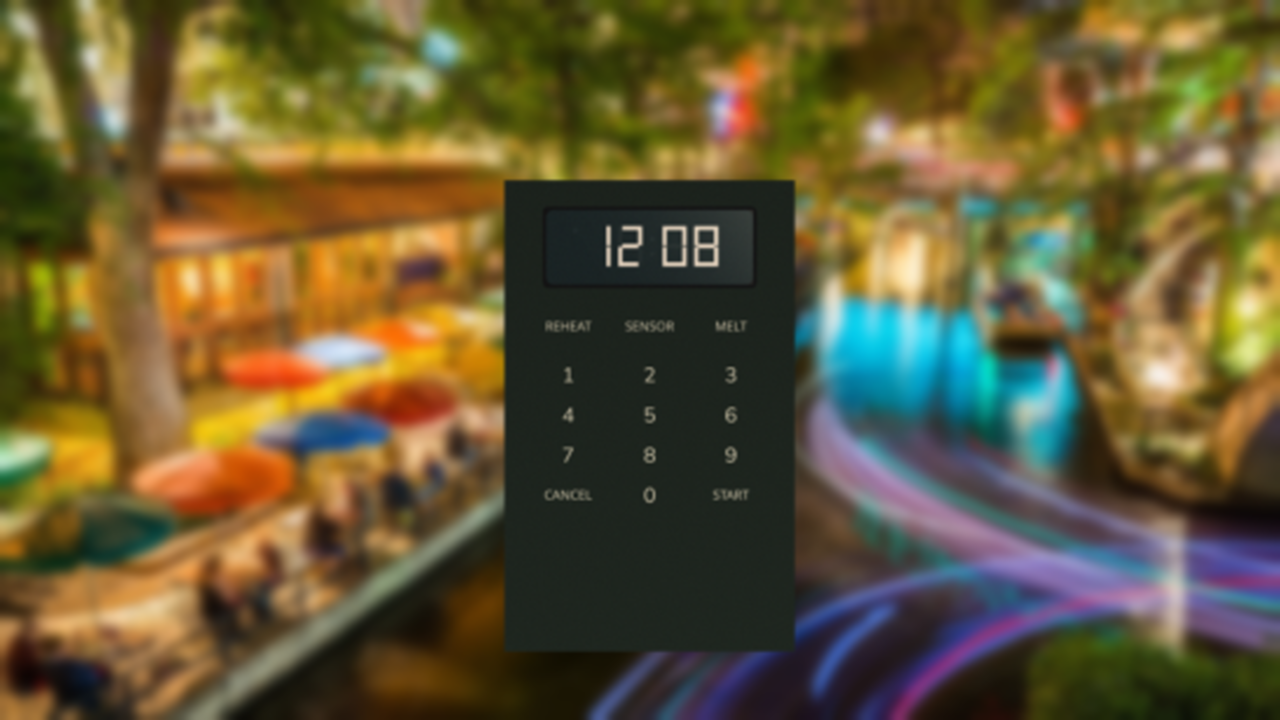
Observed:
{"hour": 12, "minute": 8}
